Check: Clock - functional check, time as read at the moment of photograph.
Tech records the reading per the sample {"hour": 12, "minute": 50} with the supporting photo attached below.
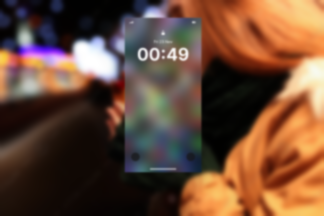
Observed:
{"hour": 0, "minute": 49}
